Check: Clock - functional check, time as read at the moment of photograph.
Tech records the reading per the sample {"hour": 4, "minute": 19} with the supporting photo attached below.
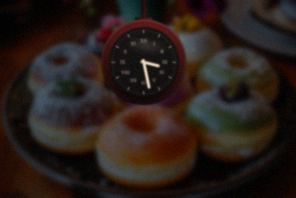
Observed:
{"hour": 3, "minute": 28}
